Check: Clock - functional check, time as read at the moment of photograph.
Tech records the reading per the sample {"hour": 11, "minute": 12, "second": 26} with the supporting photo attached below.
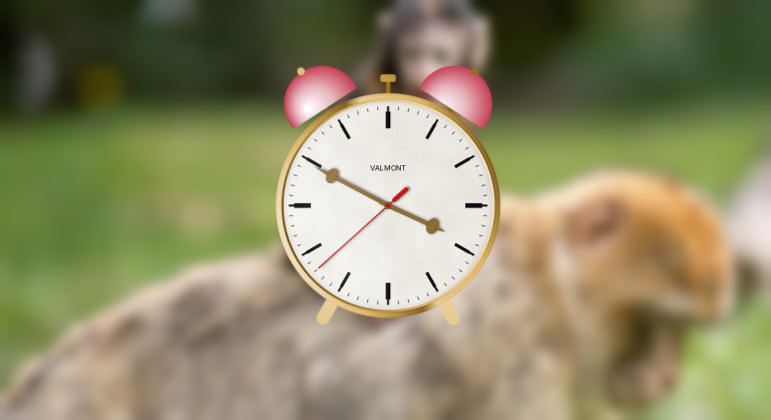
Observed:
{"hour": 3, "minute": 49, "second": 38}
